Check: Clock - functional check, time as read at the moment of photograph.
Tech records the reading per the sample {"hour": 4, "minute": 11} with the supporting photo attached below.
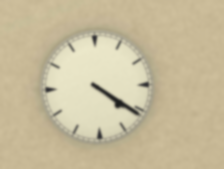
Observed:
{"hour": 4, "minute": 21}
